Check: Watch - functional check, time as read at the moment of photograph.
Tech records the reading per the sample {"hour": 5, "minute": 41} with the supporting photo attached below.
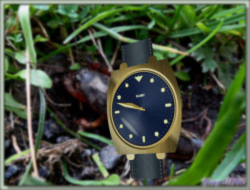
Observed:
{"hour": 9, "minute": 48}
